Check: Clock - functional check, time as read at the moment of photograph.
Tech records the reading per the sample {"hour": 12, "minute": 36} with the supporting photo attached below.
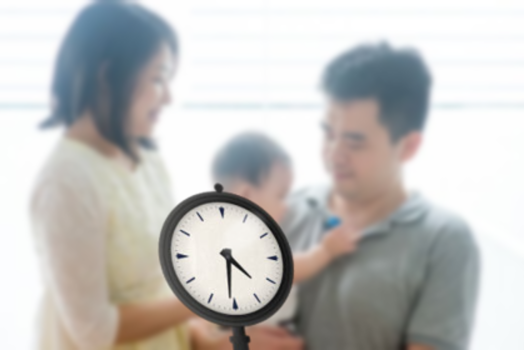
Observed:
{"hour": 4, "minute": 31}
